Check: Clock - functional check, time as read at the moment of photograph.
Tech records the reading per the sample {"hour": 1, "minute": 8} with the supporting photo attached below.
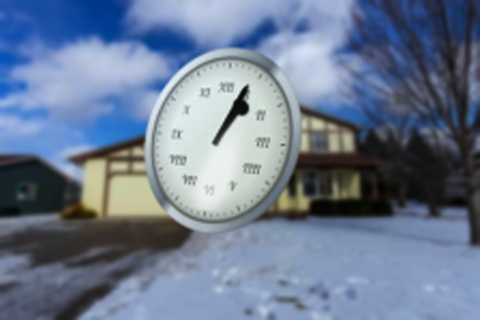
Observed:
{"hour": 1, "minute": 4}
